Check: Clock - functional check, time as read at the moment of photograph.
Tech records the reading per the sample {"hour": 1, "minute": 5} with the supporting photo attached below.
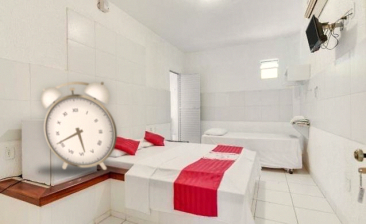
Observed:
{"hour": 5, "minute": 41}
